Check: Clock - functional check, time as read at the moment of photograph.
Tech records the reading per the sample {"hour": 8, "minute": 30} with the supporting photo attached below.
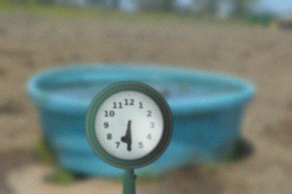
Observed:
{"hour": 6, "minute": 30}
